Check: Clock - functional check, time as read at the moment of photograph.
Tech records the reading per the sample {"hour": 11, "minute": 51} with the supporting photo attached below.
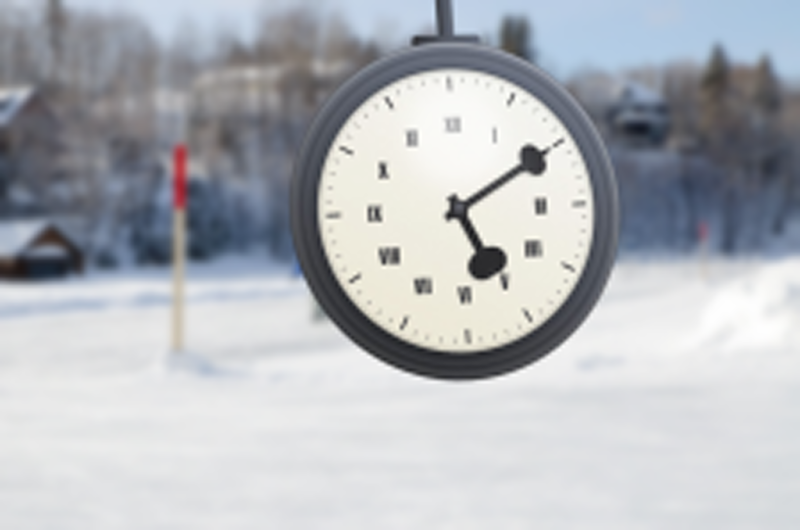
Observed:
{"hour": 5, "minute": 10}
